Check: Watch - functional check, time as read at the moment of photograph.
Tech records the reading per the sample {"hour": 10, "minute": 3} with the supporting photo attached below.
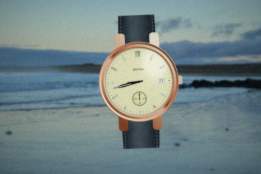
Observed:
{"hour": 8, "minute": 43}
